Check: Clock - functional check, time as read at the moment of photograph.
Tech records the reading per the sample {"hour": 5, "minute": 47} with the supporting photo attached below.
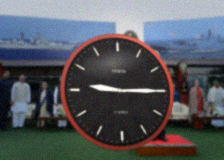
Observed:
{"hour": 9, "minute": 15}
